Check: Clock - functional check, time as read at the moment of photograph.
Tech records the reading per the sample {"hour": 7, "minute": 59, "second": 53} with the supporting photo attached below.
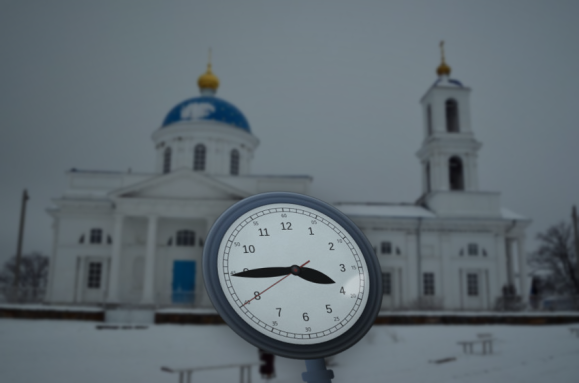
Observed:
{"hour": 3, "minute": 44, "second": 40}
